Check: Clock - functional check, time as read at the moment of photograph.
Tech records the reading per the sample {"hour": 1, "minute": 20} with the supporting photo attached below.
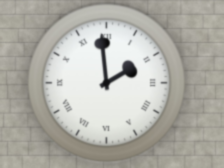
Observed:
{"hour": 1, "minute": 59}
